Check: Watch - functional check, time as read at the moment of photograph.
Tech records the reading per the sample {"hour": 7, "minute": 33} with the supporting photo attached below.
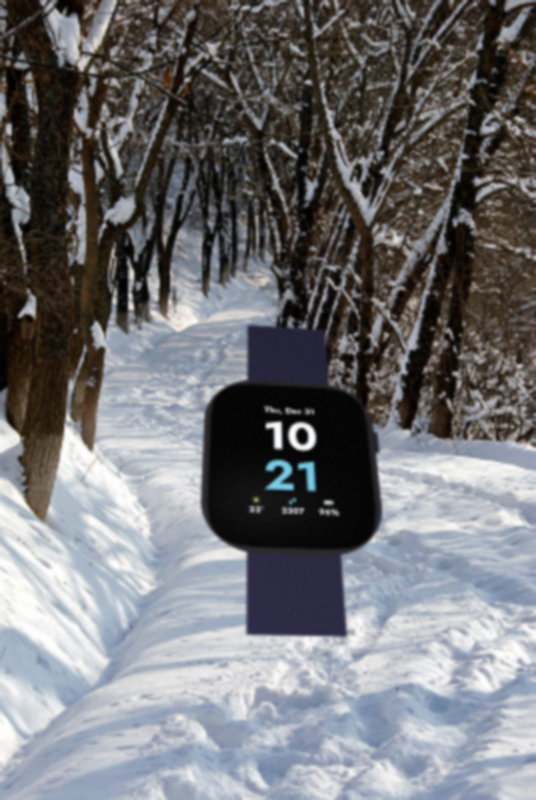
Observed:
{"hour": 10, "minute": 21}
